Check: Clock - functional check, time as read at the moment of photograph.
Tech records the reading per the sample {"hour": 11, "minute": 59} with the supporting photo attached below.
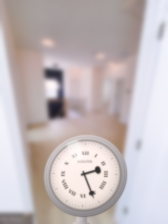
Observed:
{"hour": 2, "minute": 26}
